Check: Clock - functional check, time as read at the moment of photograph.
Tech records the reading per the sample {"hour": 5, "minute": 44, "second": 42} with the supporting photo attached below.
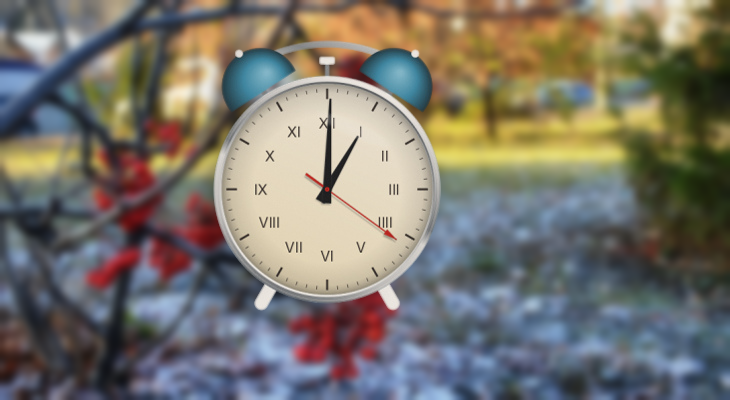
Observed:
{"hour": 1, "minute": 0, "second": 21}
